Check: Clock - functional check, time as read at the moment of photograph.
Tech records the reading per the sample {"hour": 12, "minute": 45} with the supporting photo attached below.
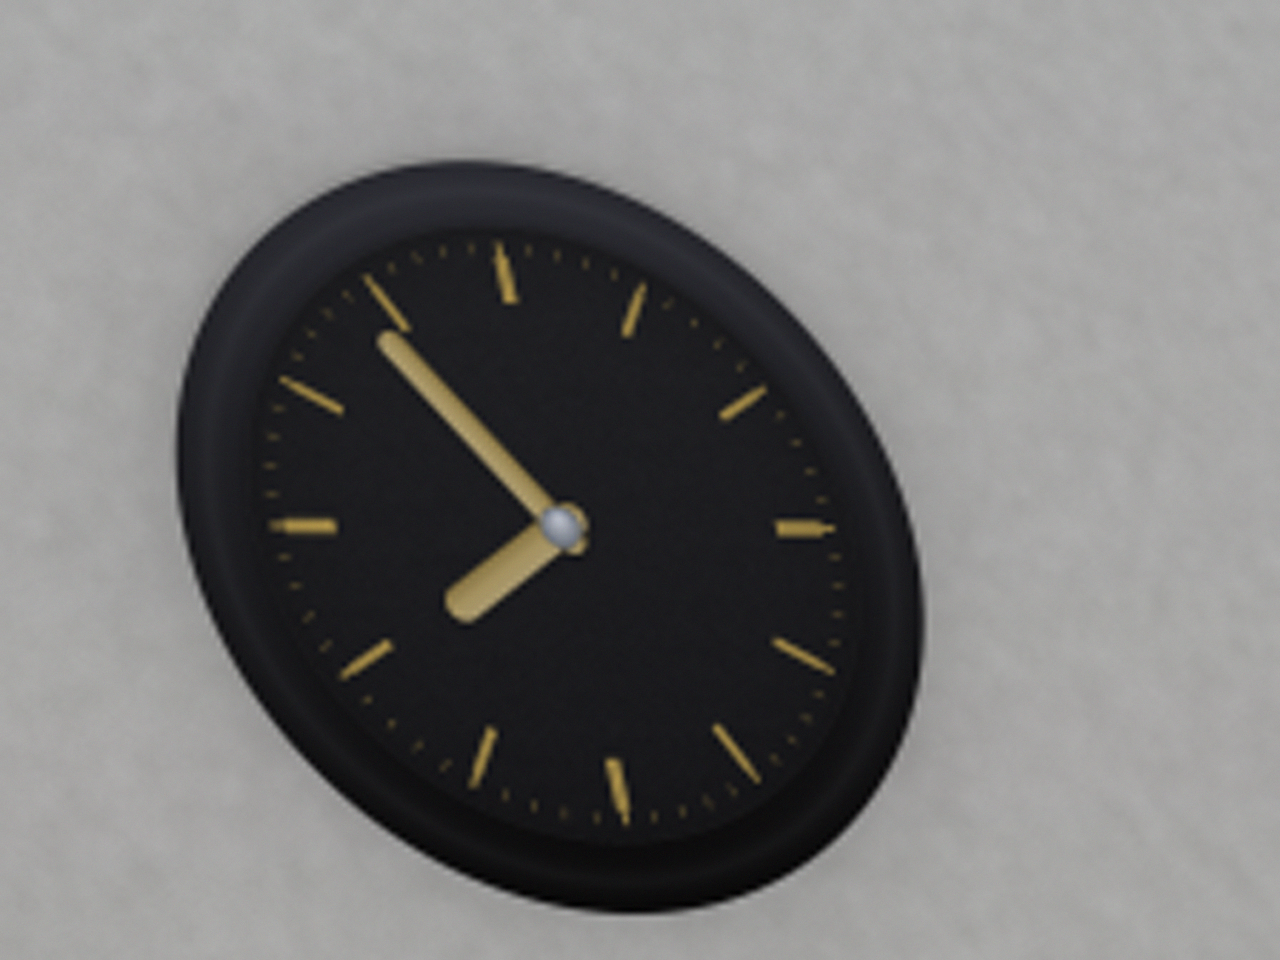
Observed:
{"hour": 7, "minute": 54}
